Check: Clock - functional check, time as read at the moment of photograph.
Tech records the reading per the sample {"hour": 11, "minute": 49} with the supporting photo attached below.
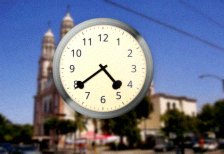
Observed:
{"hour": 4, "minute": 39}
